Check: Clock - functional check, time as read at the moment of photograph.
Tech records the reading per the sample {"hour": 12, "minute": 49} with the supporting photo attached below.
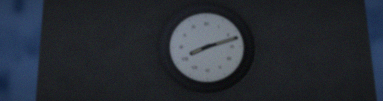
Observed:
{"hour": 8, "minute": 12}
